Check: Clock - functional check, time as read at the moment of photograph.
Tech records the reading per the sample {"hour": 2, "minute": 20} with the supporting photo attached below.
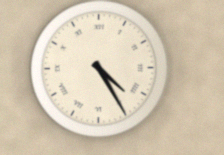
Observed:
{"hour": 4, "minute": 25}
